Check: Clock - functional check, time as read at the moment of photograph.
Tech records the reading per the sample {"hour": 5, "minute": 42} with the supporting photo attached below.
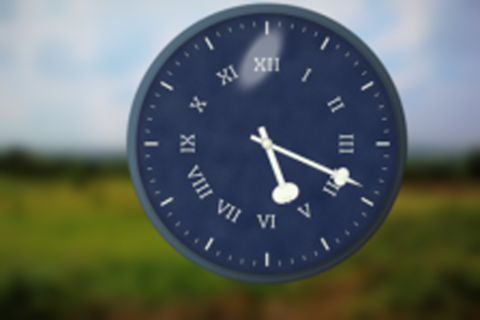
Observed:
{"hour": 5, "minute": 19}
